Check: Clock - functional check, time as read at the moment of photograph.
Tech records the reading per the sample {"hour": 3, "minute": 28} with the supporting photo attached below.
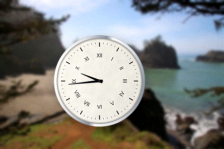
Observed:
{"hour": 9, "minute": 44}
